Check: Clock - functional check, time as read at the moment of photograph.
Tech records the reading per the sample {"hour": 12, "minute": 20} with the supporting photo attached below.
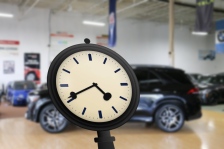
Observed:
{"hour": 4, "minute": 41}
